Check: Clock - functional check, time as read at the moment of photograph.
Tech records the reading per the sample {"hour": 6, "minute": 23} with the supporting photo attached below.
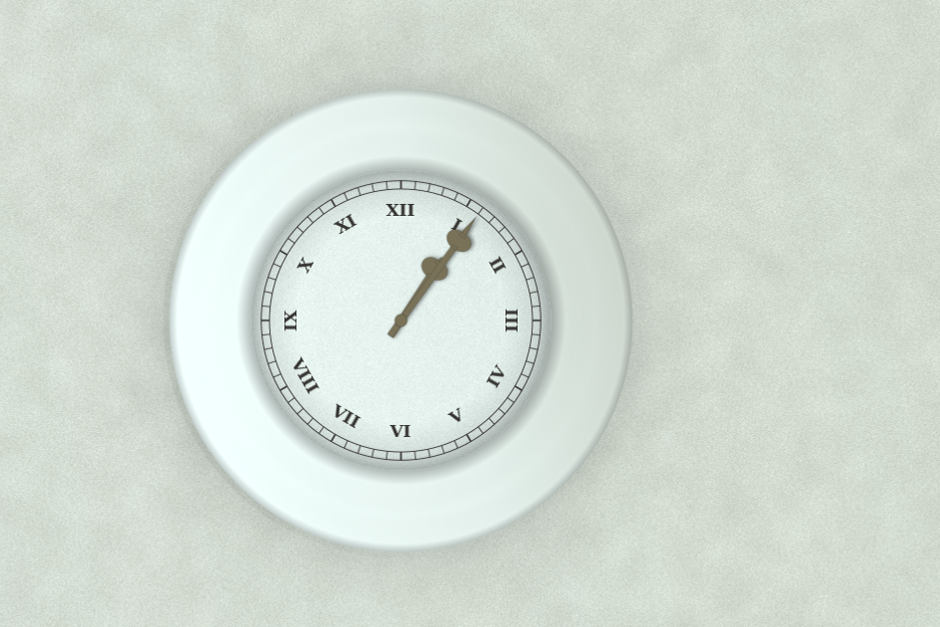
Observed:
{"hour": 1, "minute": 6}
